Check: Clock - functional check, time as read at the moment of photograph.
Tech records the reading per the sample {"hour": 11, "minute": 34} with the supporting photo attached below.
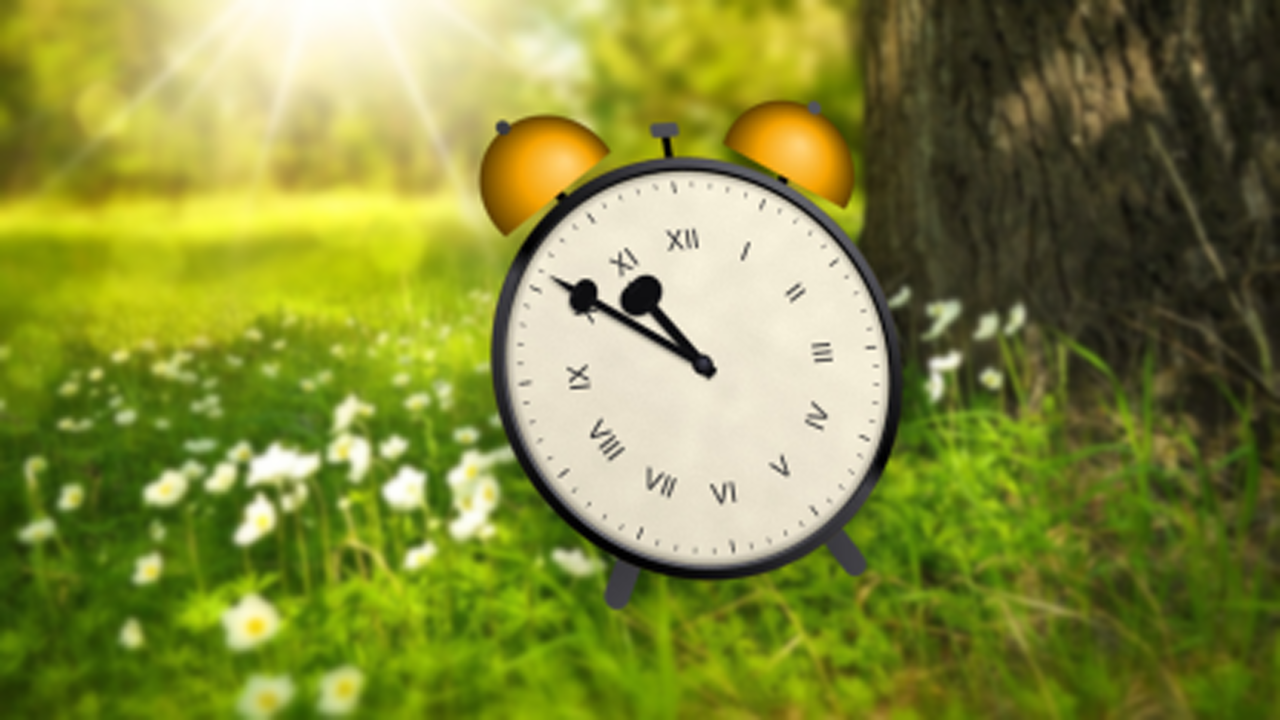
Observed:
{"hour": 10, "minute": 51}
